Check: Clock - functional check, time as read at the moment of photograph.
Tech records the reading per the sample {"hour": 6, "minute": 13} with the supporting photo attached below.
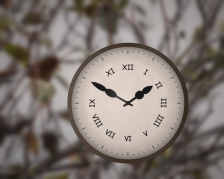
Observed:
{"hour": 1, "minute": 50}
